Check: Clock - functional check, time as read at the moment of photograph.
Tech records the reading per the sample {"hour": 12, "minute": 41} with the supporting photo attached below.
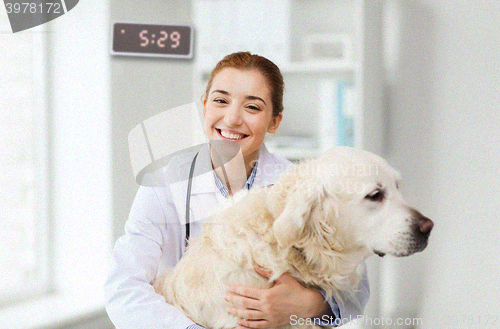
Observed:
{"hour": 5, "minute": 29}
